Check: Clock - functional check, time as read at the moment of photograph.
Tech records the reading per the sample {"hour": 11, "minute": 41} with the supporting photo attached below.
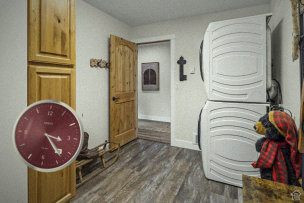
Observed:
{"hour": 3, "minute": 23}
